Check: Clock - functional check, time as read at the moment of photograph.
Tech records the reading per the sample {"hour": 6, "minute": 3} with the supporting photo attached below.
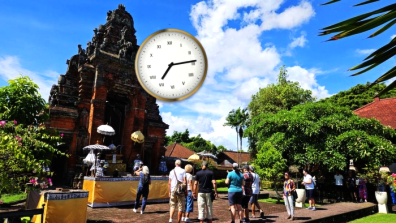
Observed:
{"hour": 7, "minute": 14}
